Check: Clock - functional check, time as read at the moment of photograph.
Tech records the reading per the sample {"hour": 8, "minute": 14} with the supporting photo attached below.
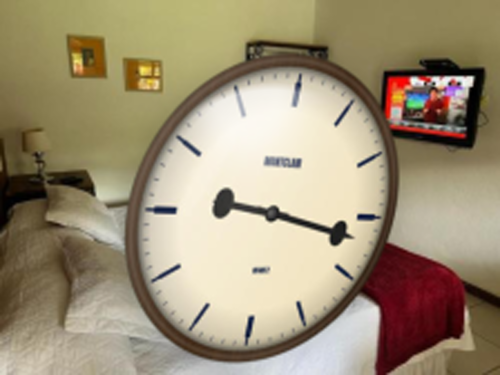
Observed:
{"hour": 9, "minute": 17}
